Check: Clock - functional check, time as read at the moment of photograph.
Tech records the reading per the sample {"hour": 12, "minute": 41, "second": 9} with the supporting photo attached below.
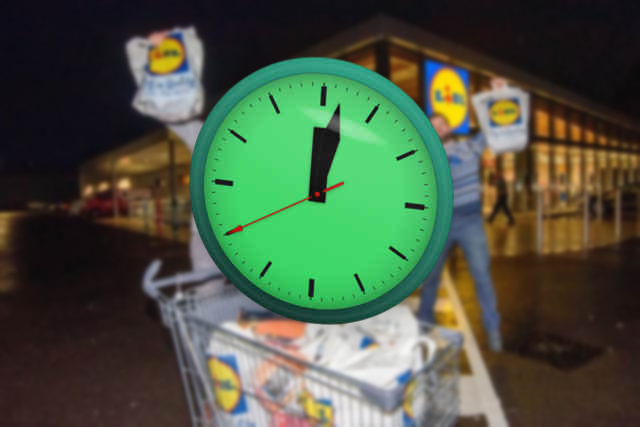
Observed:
{"hour": 12, "minute": 1, "second": 40}
